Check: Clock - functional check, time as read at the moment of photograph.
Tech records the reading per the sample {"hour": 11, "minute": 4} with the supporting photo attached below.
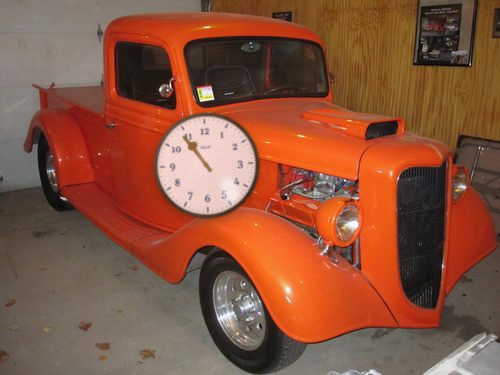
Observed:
{"hour": 10, "minute": 54}
